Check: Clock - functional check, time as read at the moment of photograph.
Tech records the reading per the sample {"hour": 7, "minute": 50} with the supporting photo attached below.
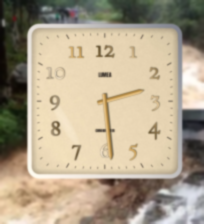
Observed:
{"hour": 2, "minute": 29}
